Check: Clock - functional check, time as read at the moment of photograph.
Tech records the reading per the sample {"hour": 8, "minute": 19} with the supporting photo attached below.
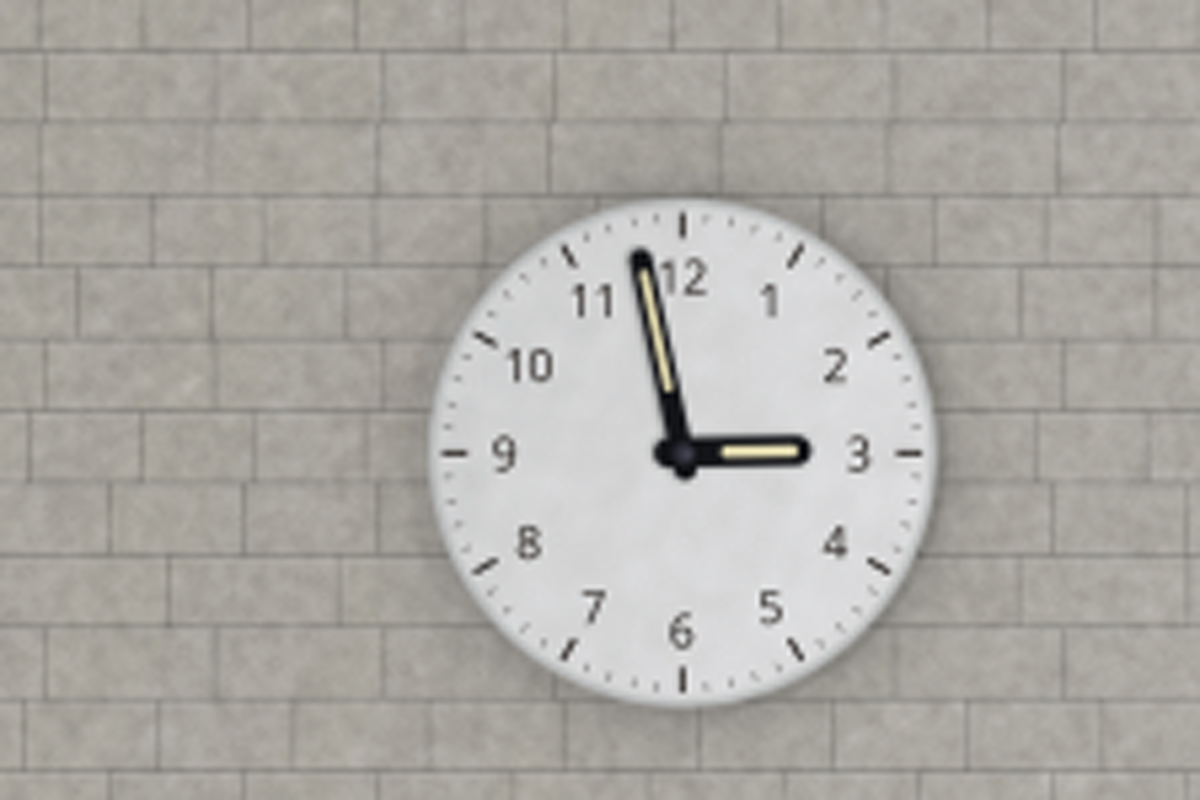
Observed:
{"hour": 2, "minute": 58}
